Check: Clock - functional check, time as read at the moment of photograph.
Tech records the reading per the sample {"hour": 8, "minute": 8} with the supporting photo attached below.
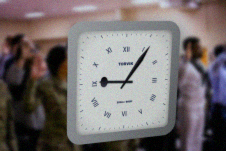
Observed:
{"hour": 9, "minute": 6}
